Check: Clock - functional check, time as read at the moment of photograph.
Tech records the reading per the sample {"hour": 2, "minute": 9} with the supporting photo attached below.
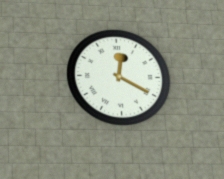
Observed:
{"hour": 12, "minute": 20}
